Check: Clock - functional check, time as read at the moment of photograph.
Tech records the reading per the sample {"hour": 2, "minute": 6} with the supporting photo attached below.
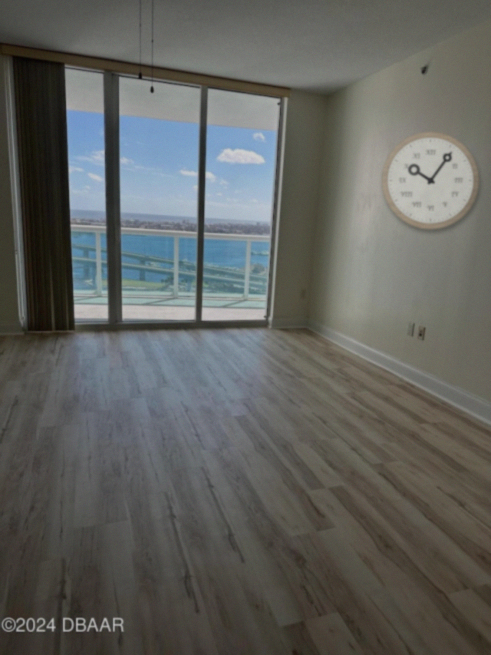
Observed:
{"hour": 10, "minute": 6}
